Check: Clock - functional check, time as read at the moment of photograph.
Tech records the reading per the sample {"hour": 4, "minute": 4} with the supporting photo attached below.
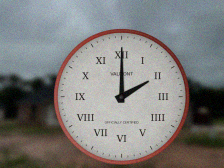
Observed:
{"hour": 2, "minute": 0}
